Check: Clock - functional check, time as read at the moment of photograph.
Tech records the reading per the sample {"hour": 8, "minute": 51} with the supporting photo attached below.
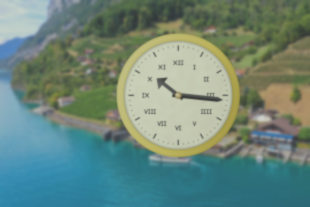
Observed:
{"hour": 10, "minute": 16}
